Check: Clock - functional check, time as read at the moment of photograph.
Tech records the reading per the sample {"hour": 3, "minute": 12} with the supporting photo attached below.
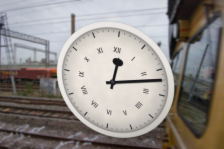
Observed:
{"hour": 12, "minute": 12}
